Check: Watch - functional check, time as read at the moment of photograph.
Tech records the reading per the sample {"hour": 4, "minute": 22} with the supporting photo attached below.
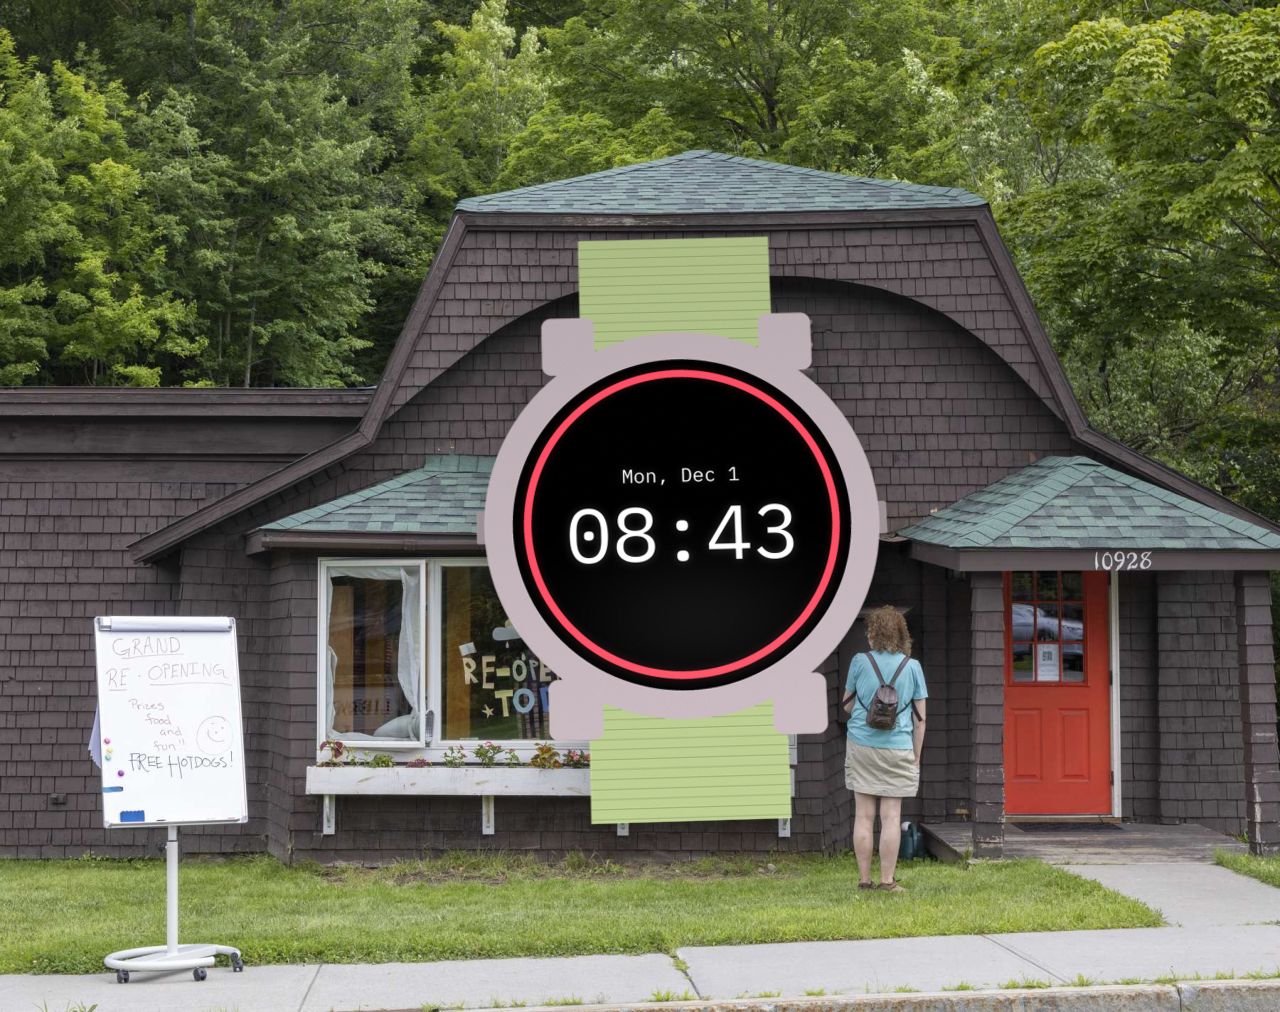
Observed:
{"hour": 8, "minute": 43}
